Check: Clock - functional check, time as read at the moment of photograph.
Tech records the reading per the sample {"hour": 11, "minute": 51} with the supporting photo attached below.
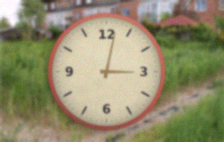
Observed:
{"hour": 3, "minute": 2}
